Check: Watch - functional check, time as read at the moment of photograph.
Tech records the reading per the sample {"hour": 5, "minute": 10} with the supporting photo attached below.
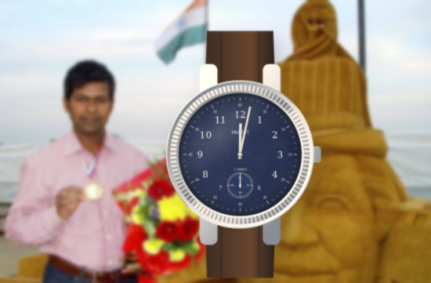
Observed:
{"hour": 12, "minute": 2}
